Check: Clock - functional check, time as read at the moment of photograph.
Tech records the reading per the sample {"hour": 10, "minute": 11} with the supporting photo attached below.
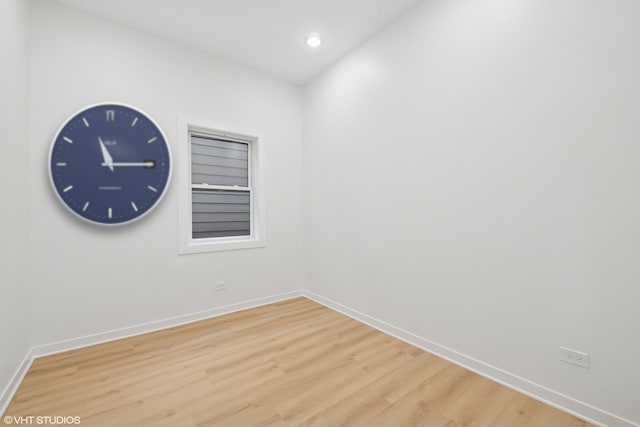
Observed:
{"hour": 11, "minute": 15}
